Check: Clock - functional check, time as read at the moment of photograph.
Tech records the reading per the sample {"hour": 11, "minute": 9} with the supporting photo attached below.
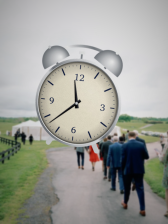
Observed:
{"hour": 11, "minute": 38}
